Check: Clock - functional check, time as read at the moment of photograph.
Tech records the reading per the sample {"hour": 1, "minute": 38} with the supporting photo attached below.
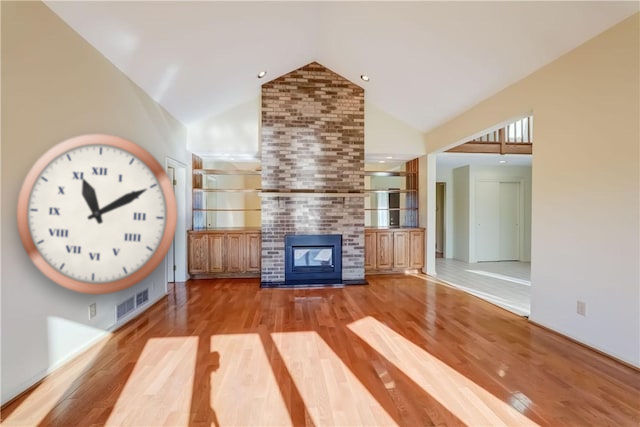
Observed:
{"hour": 11, "minute": 10}
